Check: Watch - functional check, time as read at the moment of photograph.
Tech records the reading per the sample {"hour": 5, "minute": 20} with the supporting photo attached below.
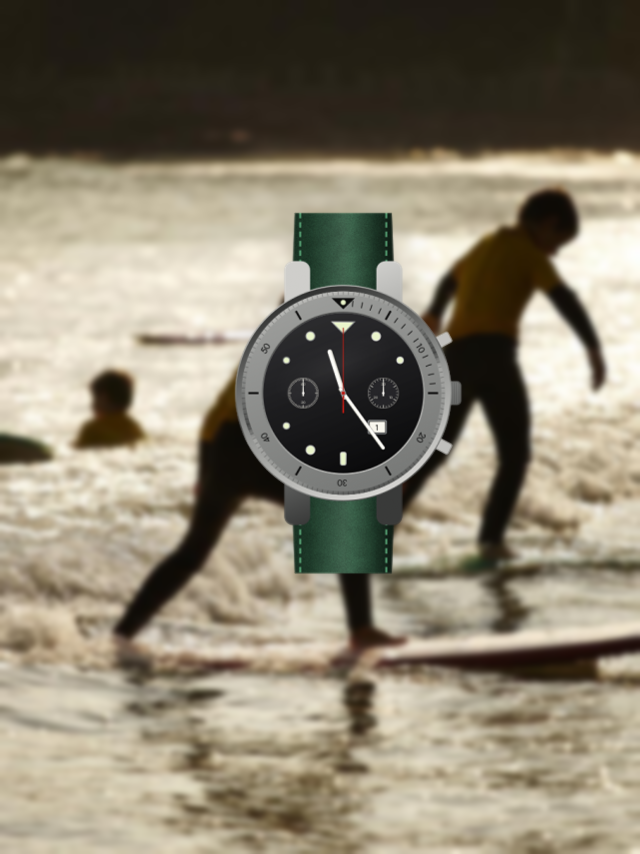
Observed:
{"hour": 11, "minute": 24}
